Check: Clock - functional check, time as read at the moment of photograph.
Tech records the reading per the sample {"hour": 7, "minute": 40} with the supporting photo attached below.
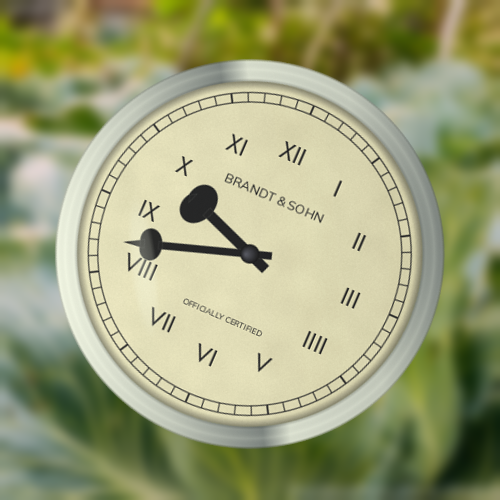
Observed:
{"hour": 9, "minute": 42}
